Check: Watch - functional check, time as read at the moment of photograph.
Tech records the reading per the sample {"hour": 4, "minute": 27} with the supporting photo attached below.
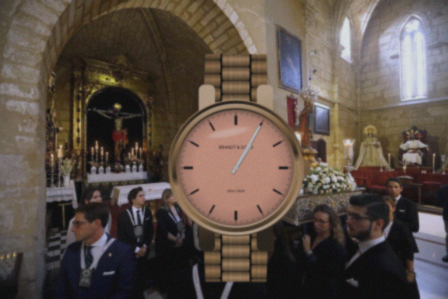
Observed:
{"hour": 1, "minute": 5}
